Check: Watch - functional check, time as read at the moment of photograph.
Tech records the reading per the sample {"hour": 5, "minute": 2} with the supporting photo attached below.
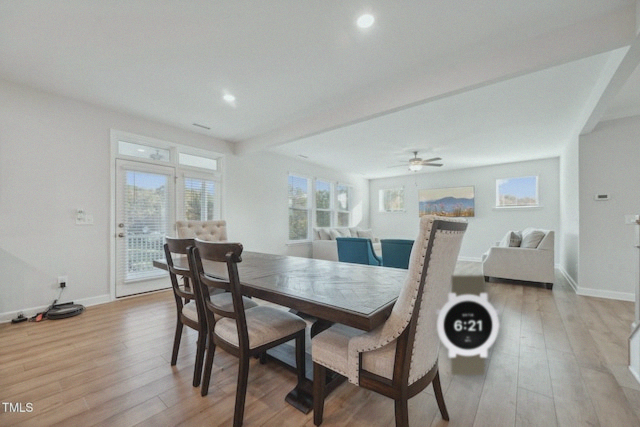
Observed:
{"hour": 6, "minute": 21}
